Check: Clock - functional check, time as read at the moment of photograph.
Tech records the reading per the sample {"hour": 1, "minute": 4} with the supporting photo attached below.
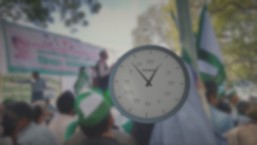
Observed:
{"hour": 12, "minute": 53}
